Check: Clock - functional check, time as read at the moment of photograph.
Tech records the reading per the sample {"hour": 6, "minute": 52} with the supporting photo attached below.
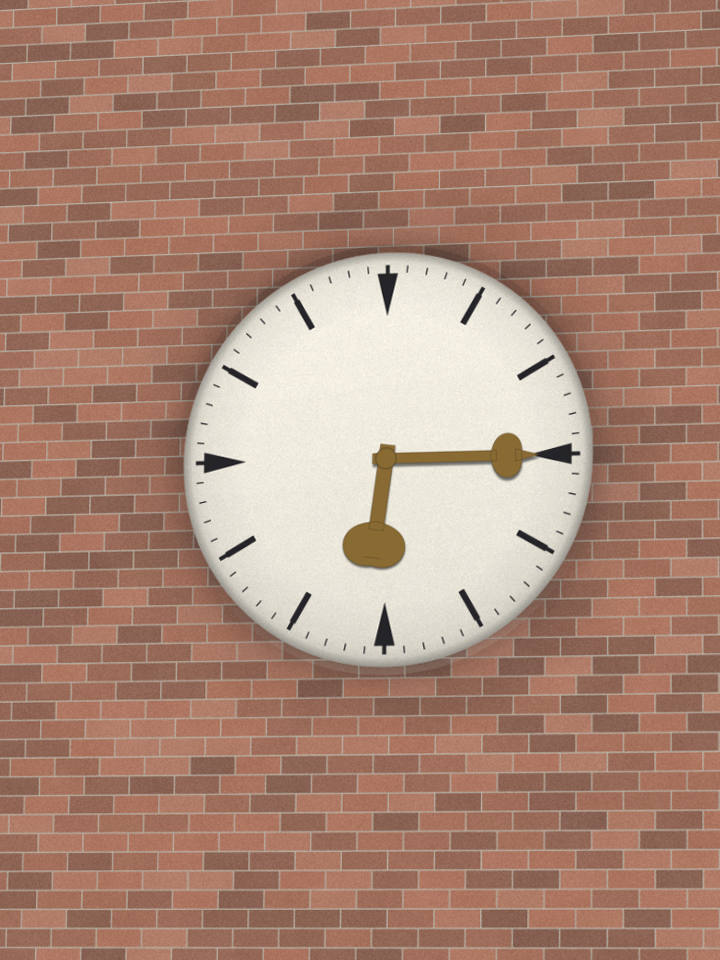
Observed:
{"hour": 6, "minute": 15}
